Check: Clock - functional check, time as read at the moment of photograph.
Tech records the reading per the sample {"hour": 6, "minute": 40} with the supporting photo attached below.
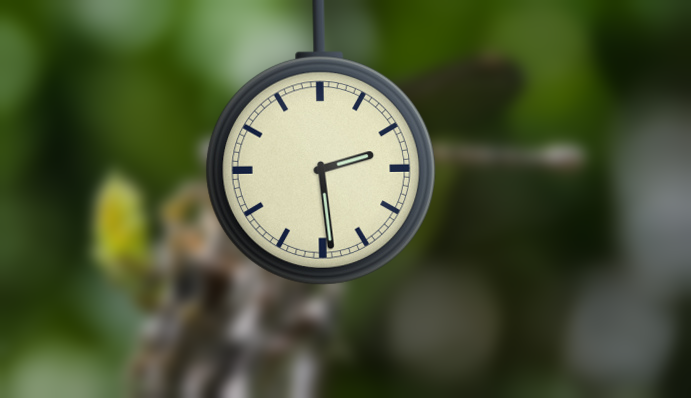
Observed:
{"hour": 2, "minute": 29}
